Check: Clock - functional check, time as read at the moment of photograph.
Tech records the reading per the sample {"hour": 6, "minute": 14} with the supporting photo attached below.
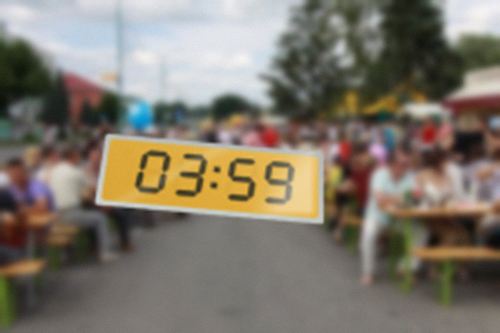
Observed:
{"hour": 3, "minute": 59}
